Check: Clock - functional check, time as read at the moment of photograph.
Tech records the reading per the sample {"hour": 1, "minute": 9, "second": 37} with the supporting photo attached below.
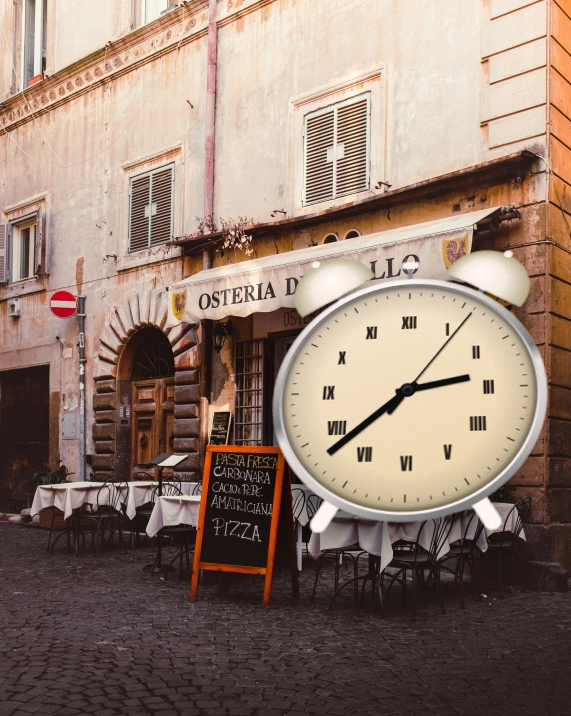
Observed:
{"hour": 2, "minute": 38, "second": 6}
